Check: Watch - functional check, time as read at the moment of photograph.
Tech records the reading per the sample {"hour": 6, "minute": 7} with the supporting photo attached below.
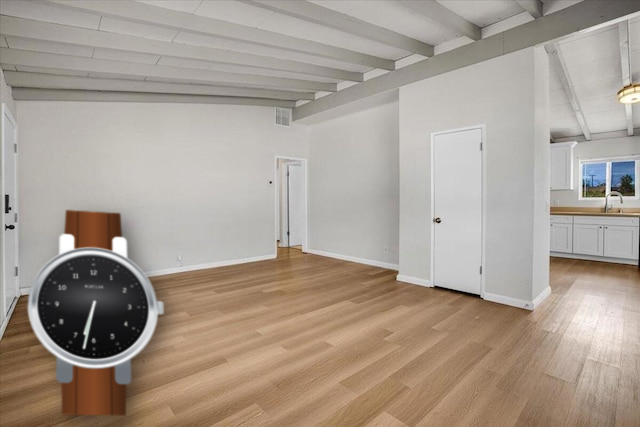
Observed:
{"hour": 6, "minute": 32}
